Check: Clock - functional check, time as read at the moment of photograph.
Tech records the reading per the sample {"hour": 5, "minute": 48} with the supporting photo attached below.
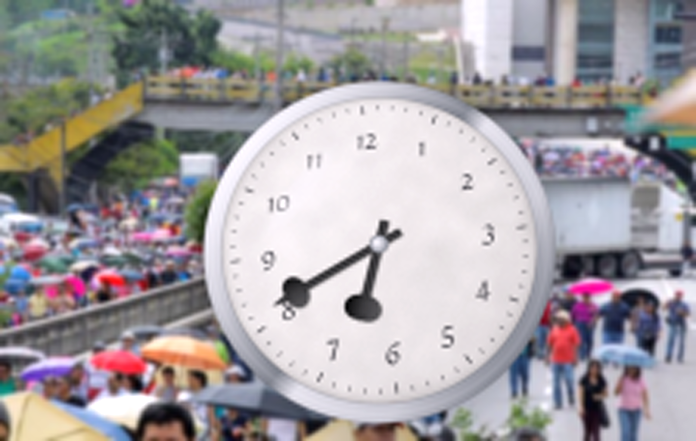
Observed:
{"hour": 6, "minute": 41}
